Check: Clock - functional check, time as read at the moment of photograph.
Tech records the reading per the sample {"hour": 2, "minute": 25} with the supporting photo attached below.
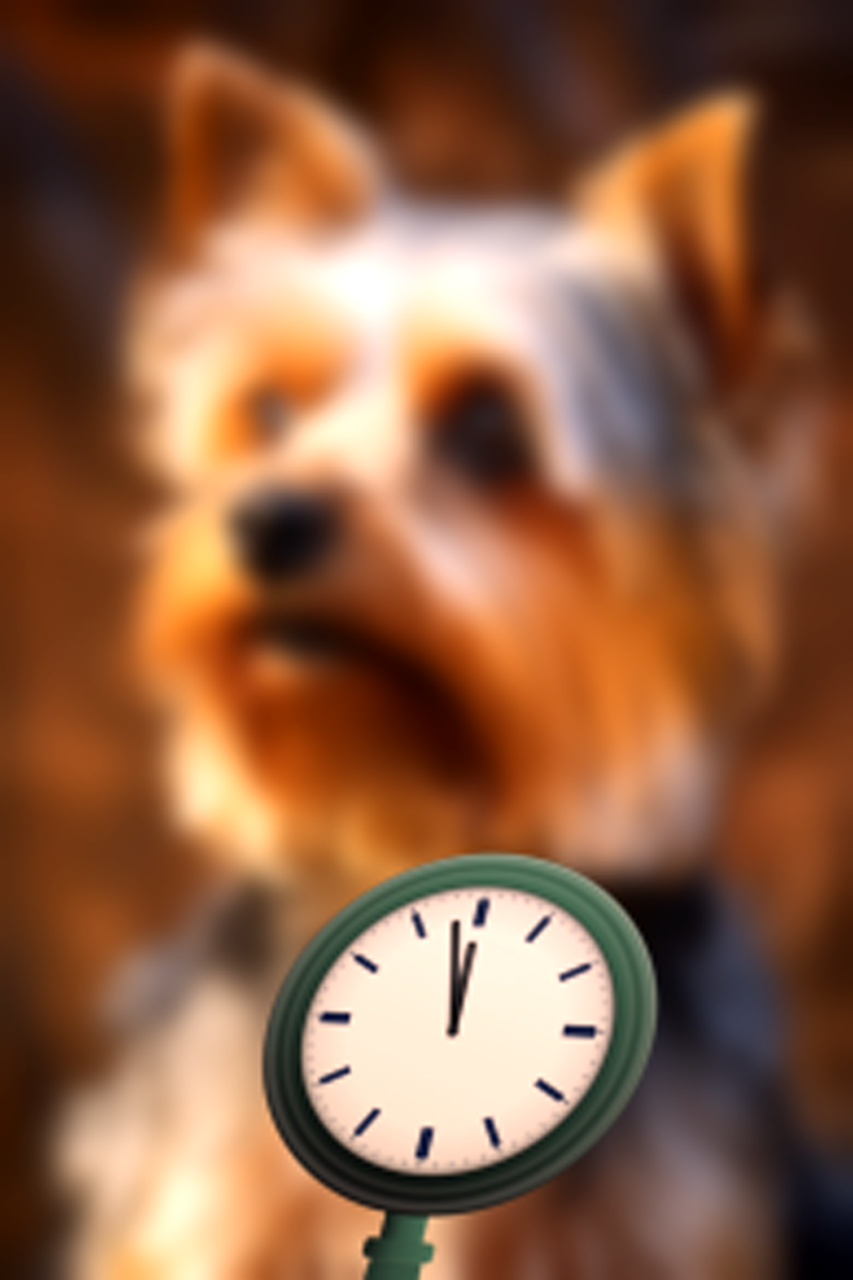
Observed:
{"hour": 11, "minute": 58}
